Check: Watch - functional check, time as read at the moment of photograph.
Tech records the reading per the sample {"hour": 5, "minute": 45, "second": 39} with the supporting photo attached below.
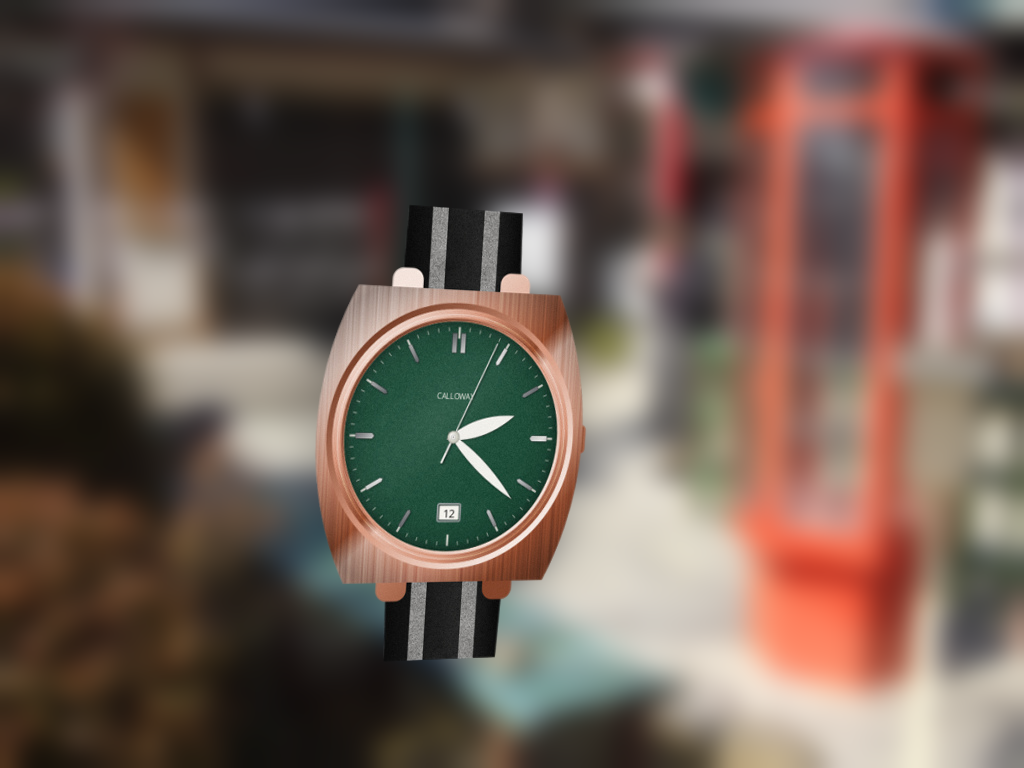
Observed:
{"hour": 2, "minute": 22, "second": 4}
